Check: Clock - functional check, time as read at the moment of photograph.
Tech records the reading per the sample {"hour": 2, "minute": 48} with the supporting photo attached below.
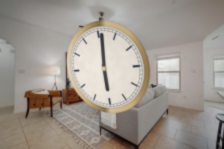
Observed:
{"hour": 6, "minute": 1}
